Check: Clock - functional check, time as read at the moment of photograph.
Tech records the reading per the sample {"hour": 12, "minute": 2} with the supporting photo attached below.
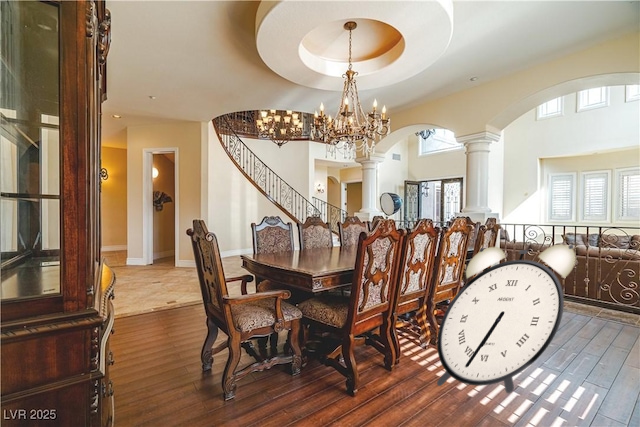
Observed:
{"hour": 6, "minute": 33}
